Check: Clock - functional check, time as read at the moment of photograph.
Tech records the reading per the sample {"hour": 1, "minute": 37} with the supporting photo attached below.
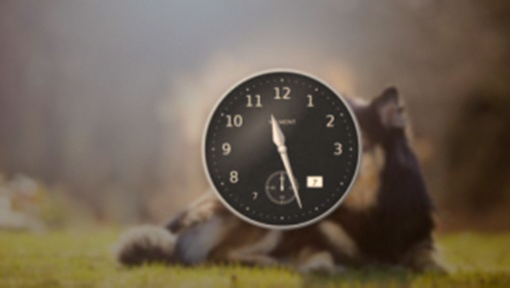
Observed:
{"hour": 11, "minute": 27}
